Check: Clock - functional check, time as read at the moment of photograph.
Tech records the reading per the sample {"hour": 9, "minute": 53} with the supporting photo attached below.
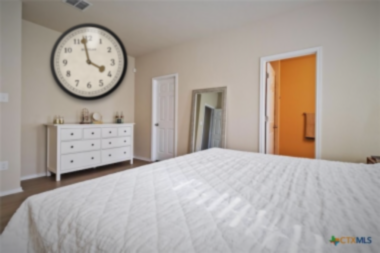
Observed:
{"hour": 3, "minute": 58}
